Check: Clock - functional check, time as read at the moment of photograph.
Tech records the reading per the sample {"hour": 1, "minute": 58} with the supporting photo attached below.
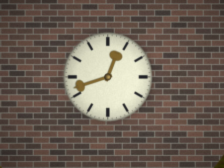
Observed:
{"hour": 12, "minute": 42}
